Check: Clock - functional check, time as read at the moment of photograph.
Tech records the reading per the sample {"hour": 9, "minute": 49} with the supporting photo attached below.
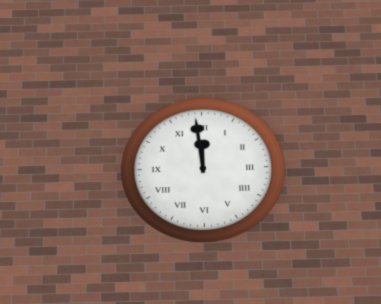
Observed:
{"hour": 11, "minute": 59}
